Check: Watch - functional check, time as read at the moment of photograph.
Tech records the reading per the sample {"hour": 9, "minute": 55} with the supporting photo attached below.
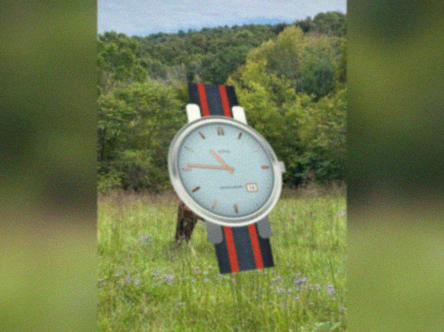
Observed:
{"hour": 10, "minute": 46}
